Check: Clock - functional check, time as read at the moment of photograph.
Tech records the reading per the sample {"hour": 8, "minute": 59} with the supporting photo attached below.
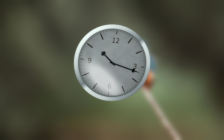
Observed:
{"hour": 10, "minute": 17}
